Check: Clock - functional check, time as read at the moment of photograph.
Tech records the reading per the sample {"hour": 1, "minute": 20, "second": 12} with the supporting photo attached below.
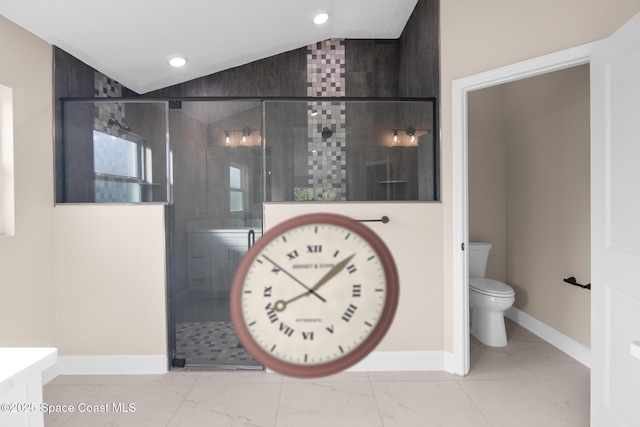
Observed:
{"hour": 8, "minute": 7, "second": 51}
